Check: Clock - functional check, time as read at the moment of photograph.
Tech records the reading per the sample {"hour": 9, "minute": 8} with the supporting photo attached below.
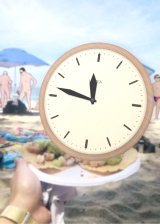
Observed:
{"hour": 11, "minute": 47}
